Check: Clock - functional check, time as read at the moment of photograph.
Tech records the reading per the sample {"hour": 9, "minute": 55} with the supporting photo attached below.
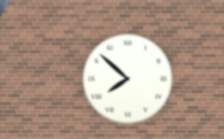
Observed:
{"hour": 7, "minute": 52}
